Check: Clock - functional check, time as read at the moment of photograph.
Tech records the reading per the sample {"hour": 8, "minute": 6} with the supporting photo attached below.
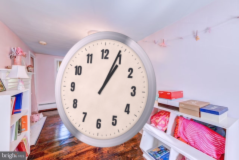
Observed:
{"hour": 1, "minute": 4}
